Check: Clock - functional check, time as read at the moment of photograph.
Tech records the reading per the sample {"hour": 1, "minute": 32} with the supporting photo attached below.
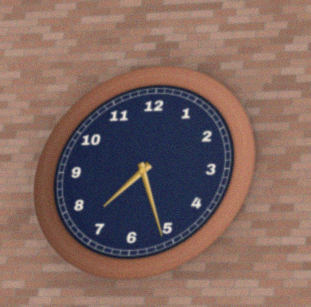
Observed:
{"hour": 7, "minute": 26}
